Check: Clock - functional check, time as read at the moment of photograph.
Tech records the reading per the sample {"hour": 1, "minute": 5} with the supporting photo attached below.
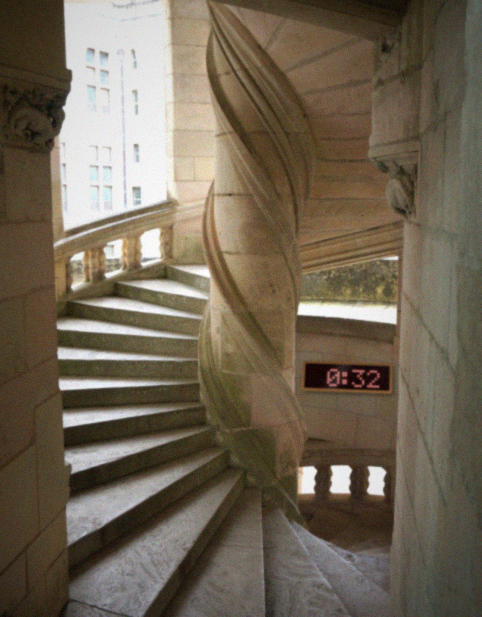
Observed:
{"hour": 0, "minute": 32}
